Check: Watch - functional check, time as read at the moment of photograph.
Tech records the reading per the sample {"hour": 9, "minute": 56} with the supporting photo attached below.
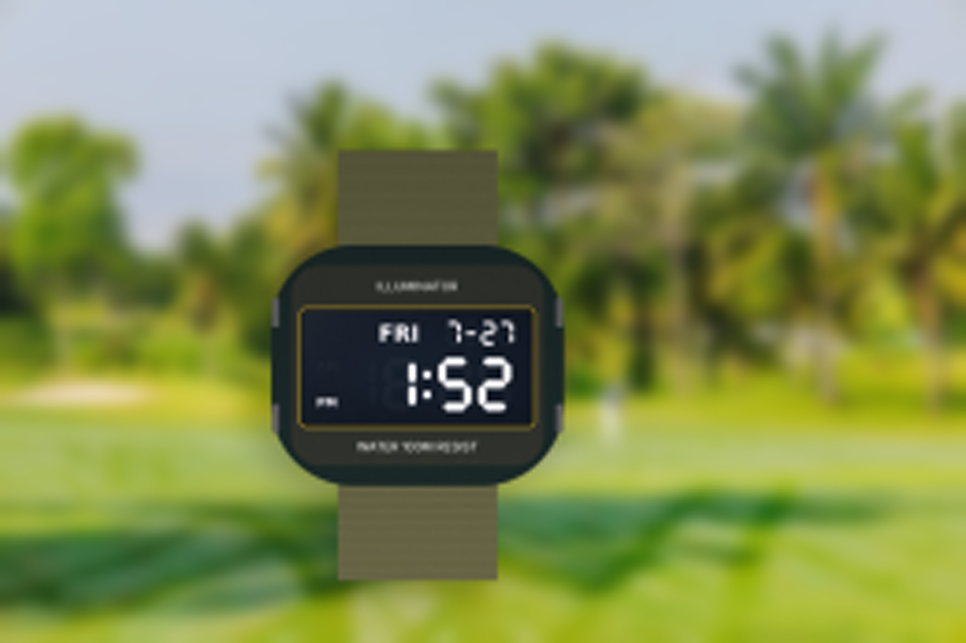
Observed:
{"hour": 1, "minute": 52}
